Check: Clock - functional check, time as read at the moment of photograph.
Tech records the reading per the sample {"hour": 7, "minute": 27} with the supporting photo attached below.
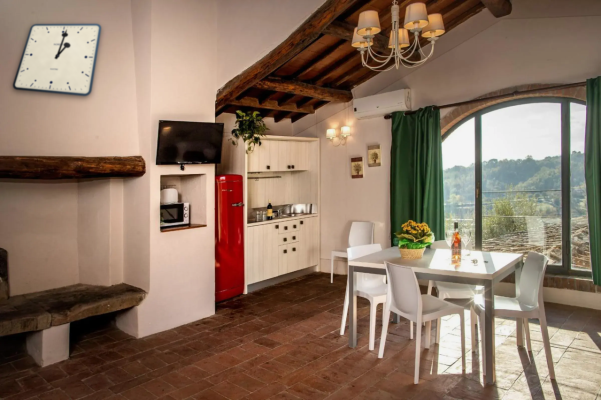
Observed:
{"hour": 1, "minute": 1}
